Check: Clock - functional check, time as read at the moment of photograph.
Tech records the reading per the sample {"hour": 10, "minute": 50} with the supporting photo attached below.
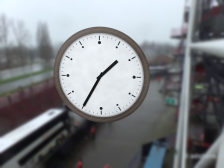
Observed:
{"hour": 1, "minute": 35}
